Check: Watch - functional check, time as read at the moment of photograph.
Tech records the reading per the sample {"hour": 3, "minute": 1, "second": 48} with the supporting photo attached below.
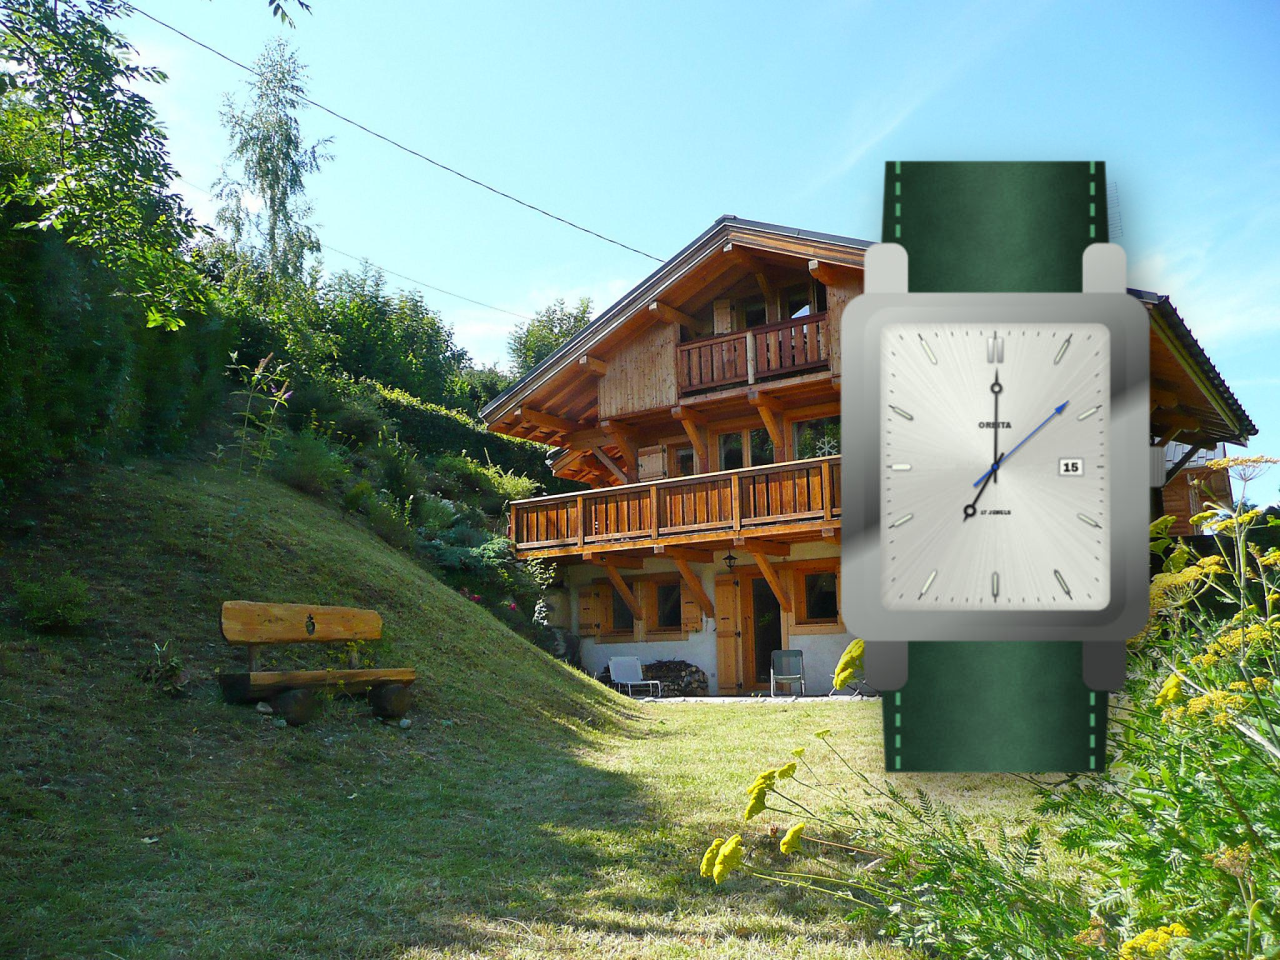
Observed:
{"hour": 7, "minute": 0, "second": 8}
